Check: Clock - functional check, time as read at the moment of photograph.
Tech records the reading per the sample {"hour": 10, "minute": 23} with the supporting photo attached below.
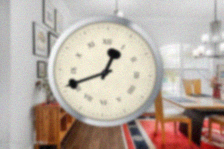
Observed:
{"hour": 12, "minute": 41}
